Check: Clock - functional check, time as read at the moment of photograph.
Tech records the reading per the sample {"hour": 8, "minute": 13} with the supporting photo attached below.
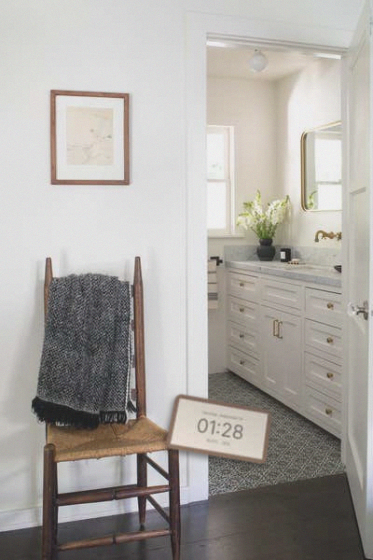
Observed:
{"hour": 1, "minute": 28}
